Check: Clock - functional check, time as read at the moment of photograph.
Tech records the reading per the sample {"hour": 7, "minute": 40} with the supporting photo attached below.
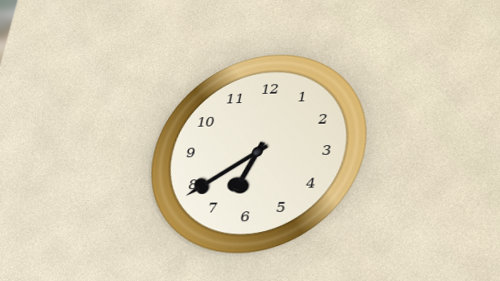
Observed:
{"hour": 6, "minute": 39}
